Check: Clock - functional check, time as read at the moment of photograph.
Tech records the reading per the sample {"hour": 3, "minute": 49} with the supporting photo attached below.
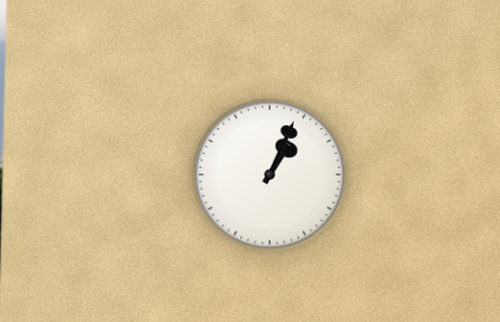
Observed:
{"hour": 1, "minute": 4}
